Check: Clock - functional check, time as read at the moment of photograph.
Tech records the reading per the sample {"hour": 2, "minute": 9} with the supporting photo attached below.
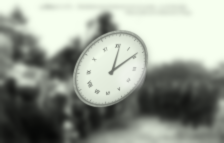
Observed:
{"hour": 12, "minute": 9}
